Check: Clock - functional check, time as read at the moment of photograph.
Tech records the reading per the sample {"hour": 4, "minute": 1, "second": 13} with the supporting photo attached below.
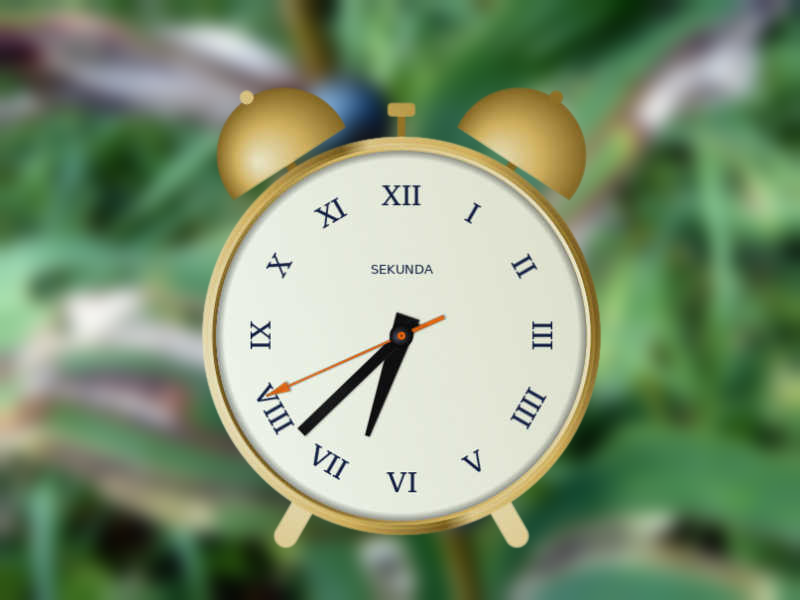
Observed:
{"hour": 6, "minute": 37, "second": 41}
